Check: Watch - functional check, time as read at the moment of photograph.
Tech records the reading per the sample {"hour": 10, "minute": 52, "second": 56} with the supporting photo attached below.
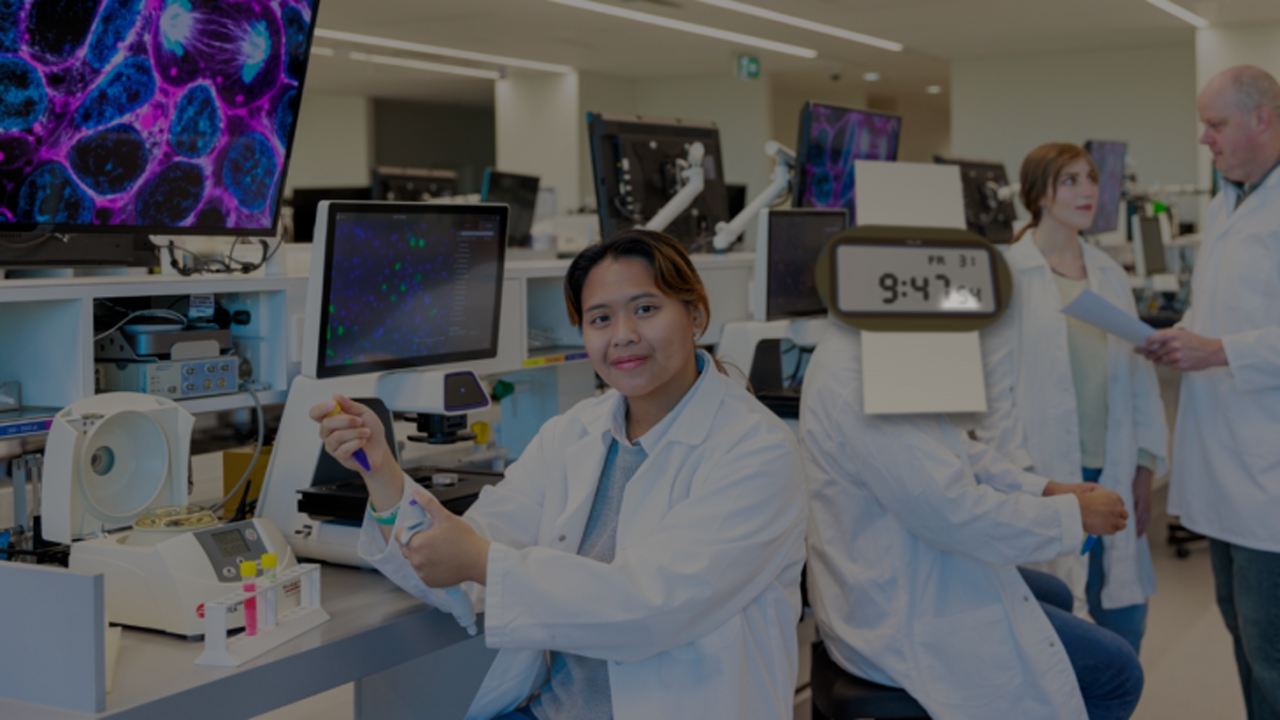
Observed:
{"hour": 9, "minute": 47, "second": 54}
